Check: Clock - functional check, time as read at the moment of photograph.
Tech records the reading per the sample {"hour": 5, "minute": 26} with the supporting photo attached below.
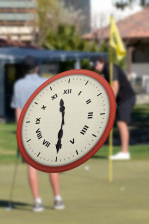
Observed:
{"hour": 11, "minute": 30}
